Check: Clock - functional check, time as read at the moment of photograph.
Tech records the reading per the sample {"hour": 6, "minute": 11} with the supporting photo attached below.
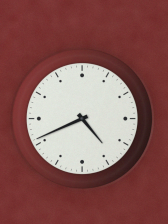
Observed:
{"hour": 4, "minute": 41}
